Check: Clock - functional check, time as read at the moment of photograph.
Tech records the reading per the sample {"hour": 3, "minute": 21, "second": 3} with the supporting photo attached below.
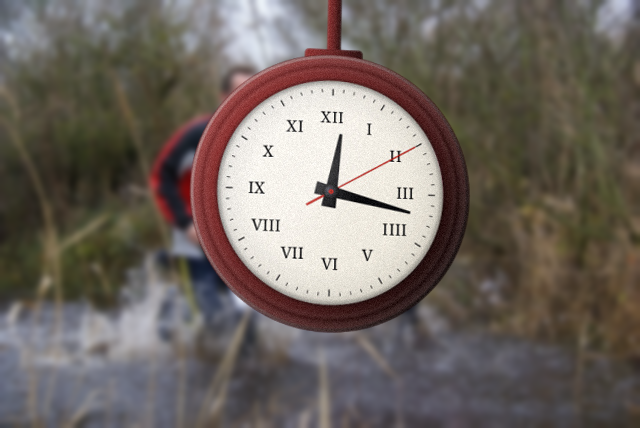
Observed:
{"hour": 12, "minute": 17, "second": 10}
